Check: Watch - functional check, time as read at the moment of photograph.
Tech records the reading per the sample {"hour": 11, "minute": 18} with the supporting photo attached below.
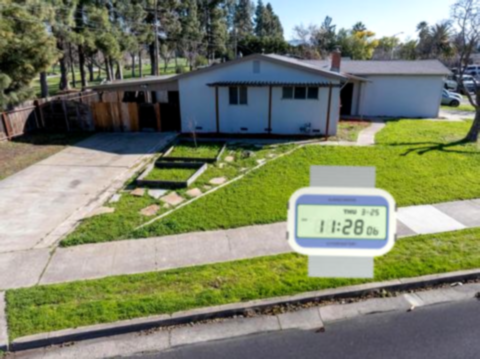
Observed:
{"hour": 11, "minute": 28}
